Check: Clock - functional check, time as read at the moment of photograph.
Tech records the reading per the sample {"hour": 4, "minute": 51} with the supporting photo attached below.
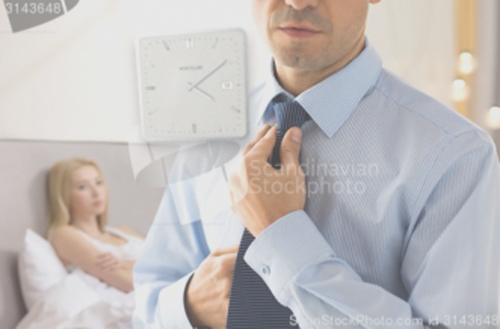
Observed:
{"hour": 4, "minute": 9}
